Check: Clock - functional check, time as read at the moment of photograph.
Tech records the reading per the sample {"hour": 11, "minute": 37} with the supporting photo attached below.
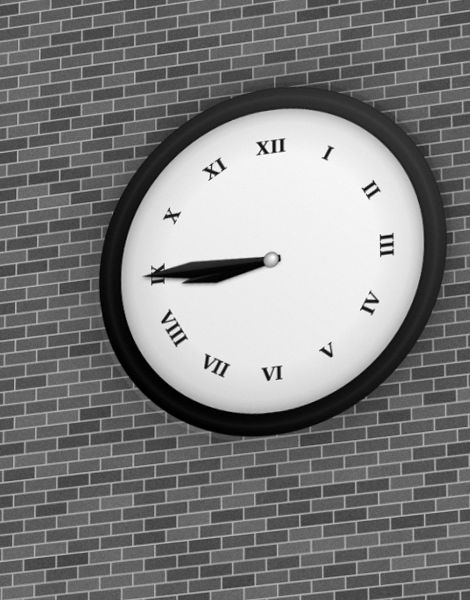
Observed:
{"hour": 8, "minute": 45}
